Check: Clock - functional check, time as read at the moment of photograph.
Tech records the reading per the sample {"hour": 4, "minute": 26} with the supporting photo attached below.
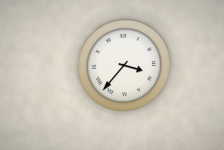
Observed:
{"hour": 3, "minute": 37}
